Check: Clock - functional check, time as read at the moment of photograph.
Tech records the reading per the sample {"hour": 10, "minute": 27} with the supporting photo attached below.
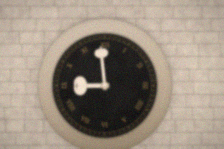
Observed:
{"hour": 8, "minute": 59}
